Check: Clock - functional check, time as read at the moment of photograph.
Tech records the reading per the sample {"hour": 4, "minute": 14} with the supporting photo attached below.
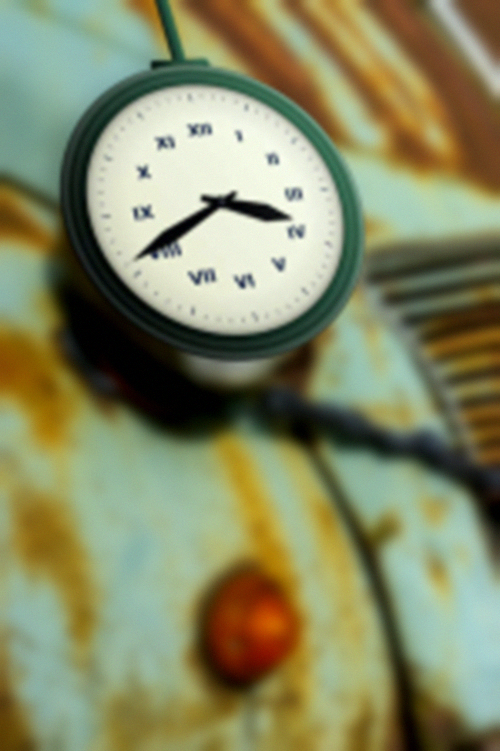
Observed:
{"hour": 3, "minute": 41}
